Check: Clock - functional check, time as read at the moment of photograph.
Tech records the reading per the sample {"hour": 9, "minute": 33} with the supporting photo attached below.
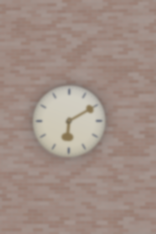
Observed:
{"hour": 6, "minute": 10}
